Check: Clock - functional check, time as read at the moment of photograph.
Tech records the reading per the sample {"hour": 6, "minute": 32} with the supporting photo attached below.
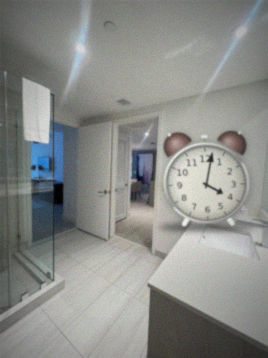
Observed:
{"hour": 4, "minute": 2}
